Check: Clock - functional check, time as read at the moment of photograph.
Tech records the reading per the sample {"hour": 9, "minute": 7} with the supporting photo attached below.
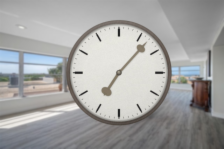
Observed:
{"hour": 7, "minute": 7}
